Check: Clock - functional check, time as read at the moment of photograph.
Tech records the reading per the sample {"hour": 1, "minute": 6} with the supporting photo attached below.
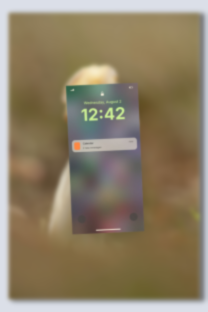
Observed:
{"hour": 12, "minute": 42}
